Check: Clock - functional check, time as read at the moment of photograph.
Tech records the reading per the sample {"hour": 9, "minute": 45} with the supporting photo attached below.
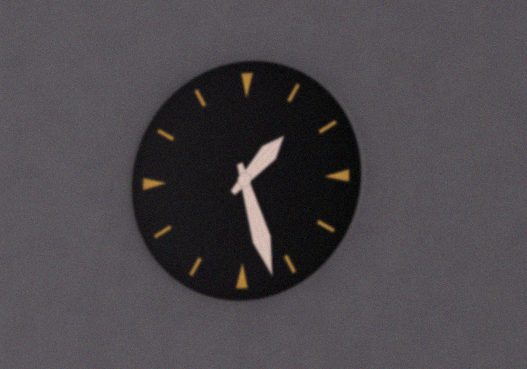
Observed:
{"hour": 1, "minute": 27}
